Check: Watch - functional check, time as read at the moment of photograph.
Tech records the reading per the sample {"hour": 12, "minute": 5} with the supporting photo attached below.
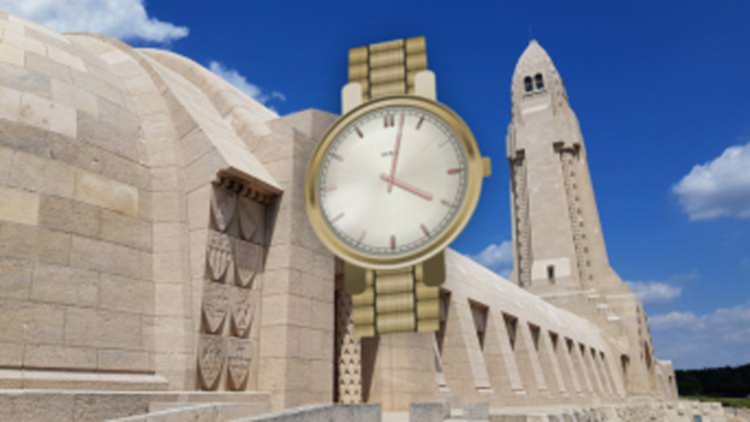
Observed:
{"hour": 4, "minute": 2}
